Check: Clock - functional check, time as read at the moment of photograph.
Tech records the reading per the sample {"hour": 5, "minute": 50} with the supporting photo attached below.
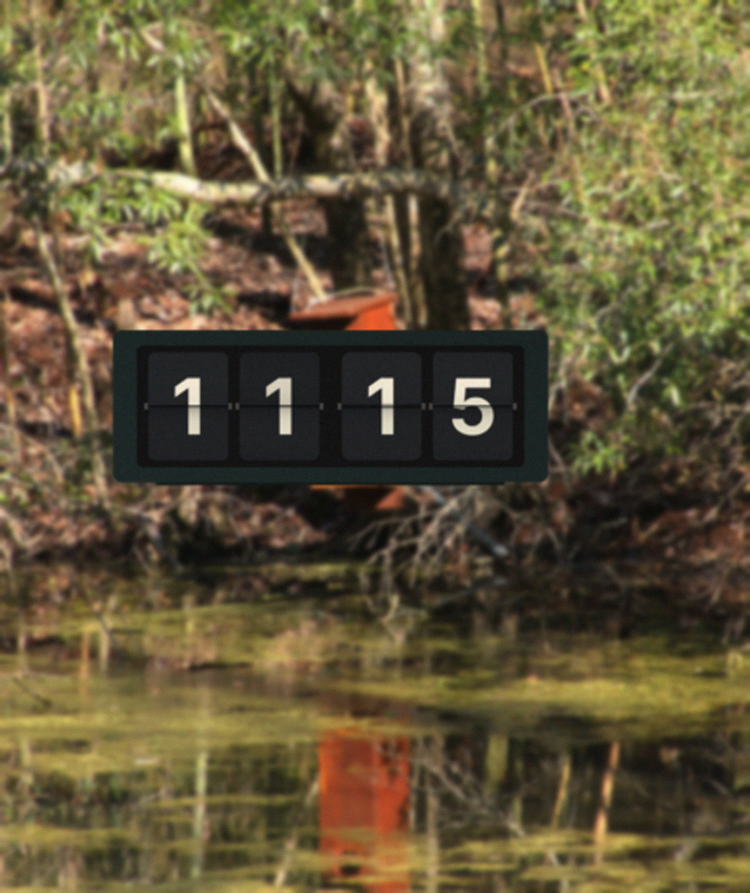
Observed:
{"hour": 11, "minute": 15}
